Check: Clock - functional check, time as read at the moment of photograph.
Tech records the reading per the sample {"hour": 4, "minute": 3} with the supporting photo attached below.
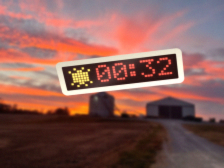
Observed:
{"hour": 0, "minute": 32}
